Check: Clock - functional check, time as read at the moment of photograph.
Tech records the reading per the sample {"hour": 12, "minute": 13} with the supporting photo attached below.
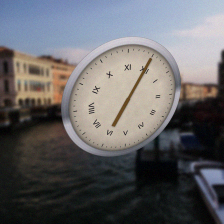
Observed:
{"hour": 6, "minute": 0}
